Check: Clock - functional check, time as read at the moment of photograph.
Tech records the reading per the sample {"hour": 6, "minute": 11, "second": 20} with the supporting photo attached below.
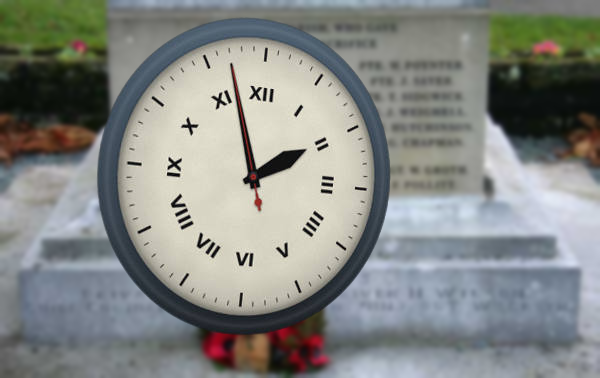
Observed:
{"hour": 1, "minute": 56, "second": 57}
